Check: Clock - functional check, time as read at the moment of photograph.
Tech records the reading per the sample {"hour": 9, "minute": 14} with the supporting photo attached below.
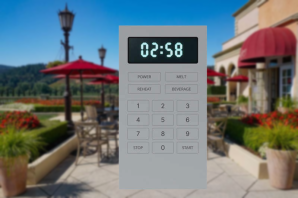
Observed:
{"hour": 2, "minute": 58}
